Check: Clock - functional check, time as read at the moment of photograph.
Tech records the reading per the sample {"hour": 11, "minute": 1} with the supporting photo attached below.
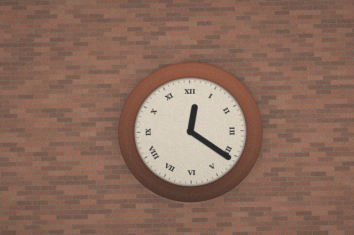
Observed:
{"hour": 12, "minute": 21}
